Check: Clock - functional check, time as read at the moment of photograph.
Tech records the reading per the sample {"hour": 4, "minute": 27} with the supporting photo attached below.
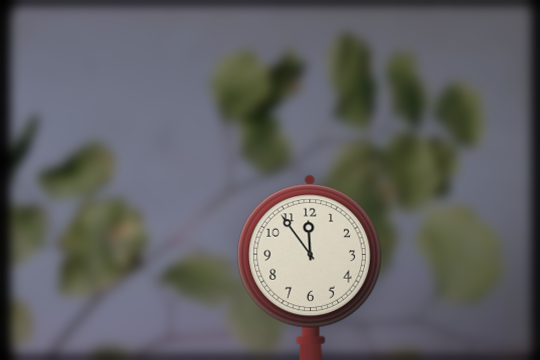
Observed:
{"hour": 11, "minute": 54}
